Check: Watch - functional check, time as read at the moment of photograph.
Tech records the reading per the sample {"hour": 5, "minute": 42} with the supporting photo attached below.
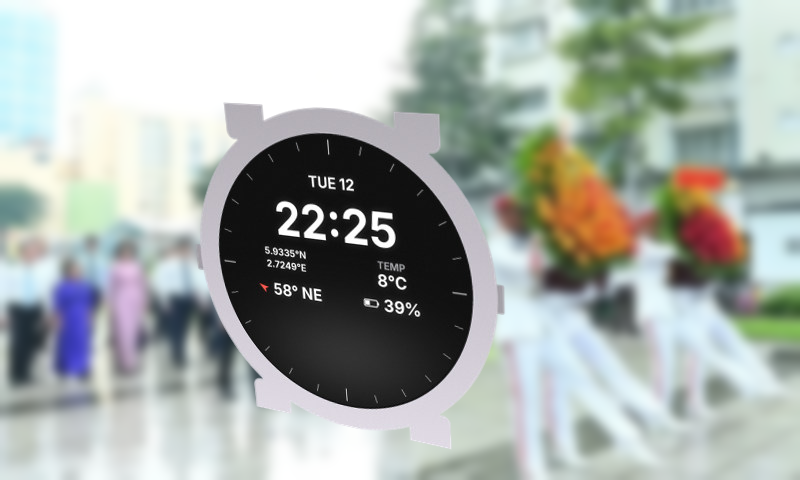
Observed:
{"hour": 22, "minute": 25}
